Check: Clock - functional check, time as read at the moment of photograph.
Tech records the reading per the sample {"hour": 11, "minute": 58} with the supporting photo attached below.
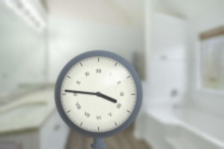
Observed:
{"hour": 3, "minute": 46}
